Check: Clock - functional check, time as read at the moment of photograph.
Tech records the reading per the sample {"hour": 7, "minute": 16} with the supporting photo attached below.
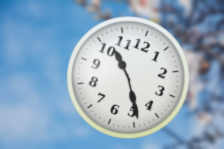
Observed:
{"hour": 10, "minute": 24}
